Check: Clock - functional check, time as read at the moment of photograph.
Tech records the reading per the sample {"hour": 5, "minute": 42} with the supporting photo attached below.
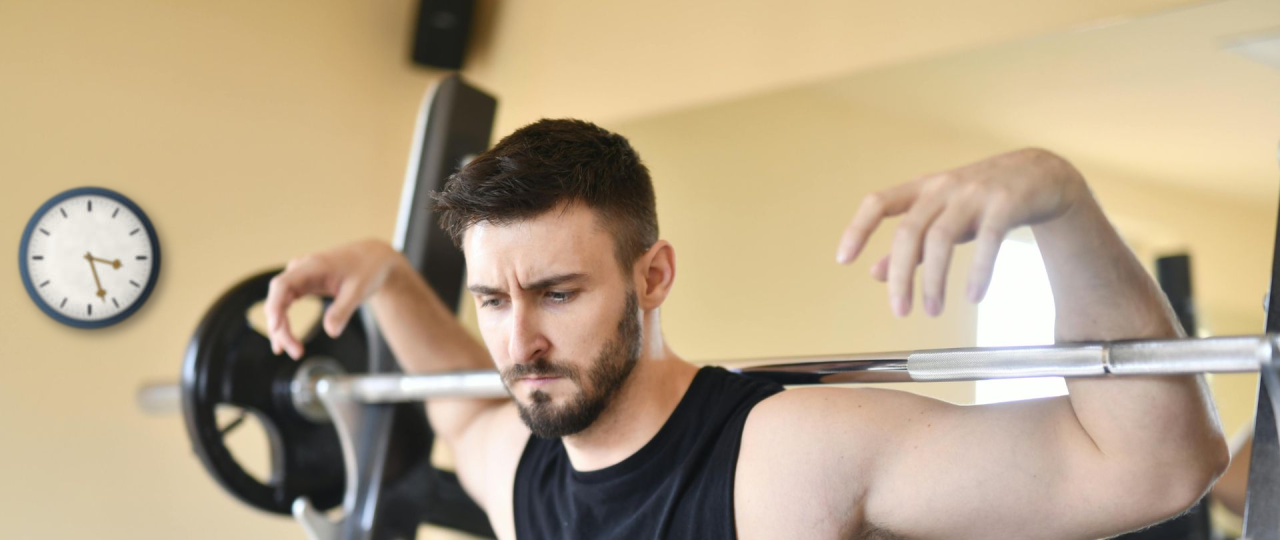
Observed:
{"hour": 3, "minute": 27}
